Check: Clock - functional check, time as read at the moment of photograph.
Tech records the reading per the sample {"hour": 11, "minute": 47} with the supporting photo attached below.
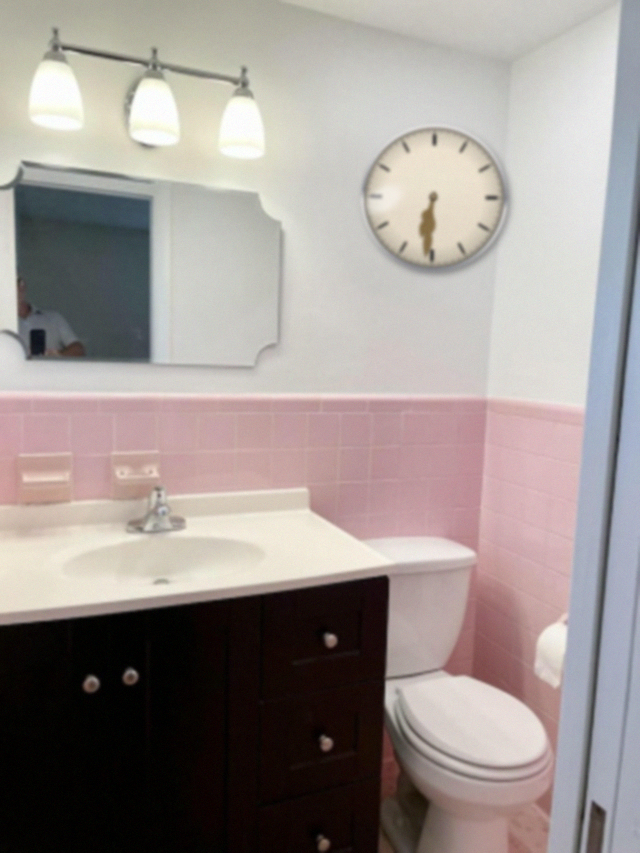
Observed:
{"hour": 6, "minute": 31}
